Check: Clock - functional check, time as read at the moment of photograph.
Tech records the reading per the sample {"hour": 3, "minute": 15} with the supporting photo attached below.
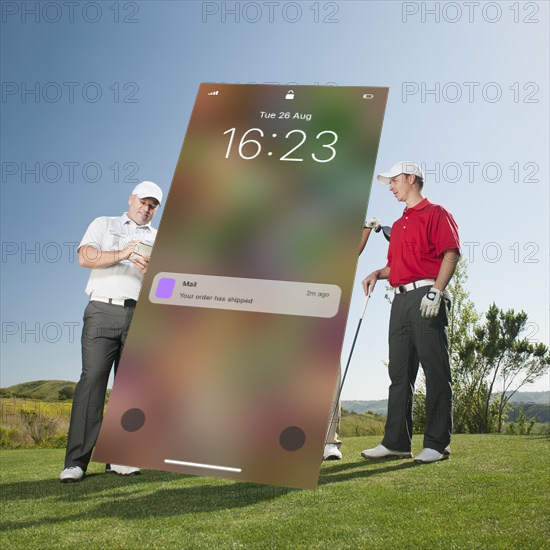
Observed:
{"hour": 16, "minute": 23}
